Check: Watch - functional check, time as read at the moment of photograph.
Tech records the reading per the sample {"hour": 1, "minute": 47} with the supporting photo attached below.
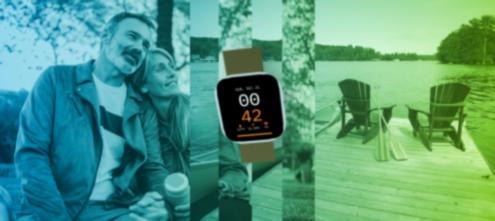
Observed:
{"hour": 0, "minute": 42}
